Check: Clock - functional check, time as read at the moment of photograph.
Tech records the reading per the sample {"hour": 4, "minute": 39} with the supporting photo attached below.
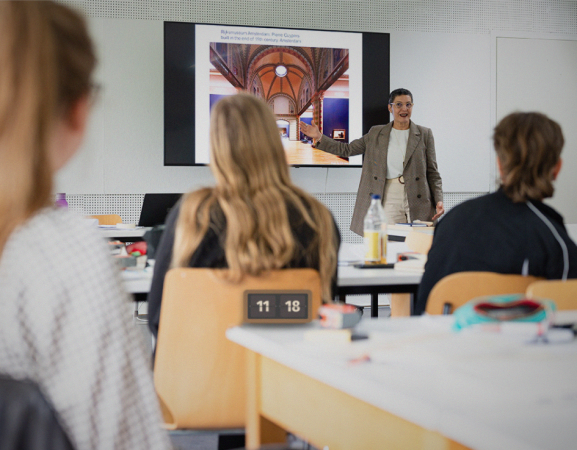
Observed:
{"hour": 11, "minute": 18}
